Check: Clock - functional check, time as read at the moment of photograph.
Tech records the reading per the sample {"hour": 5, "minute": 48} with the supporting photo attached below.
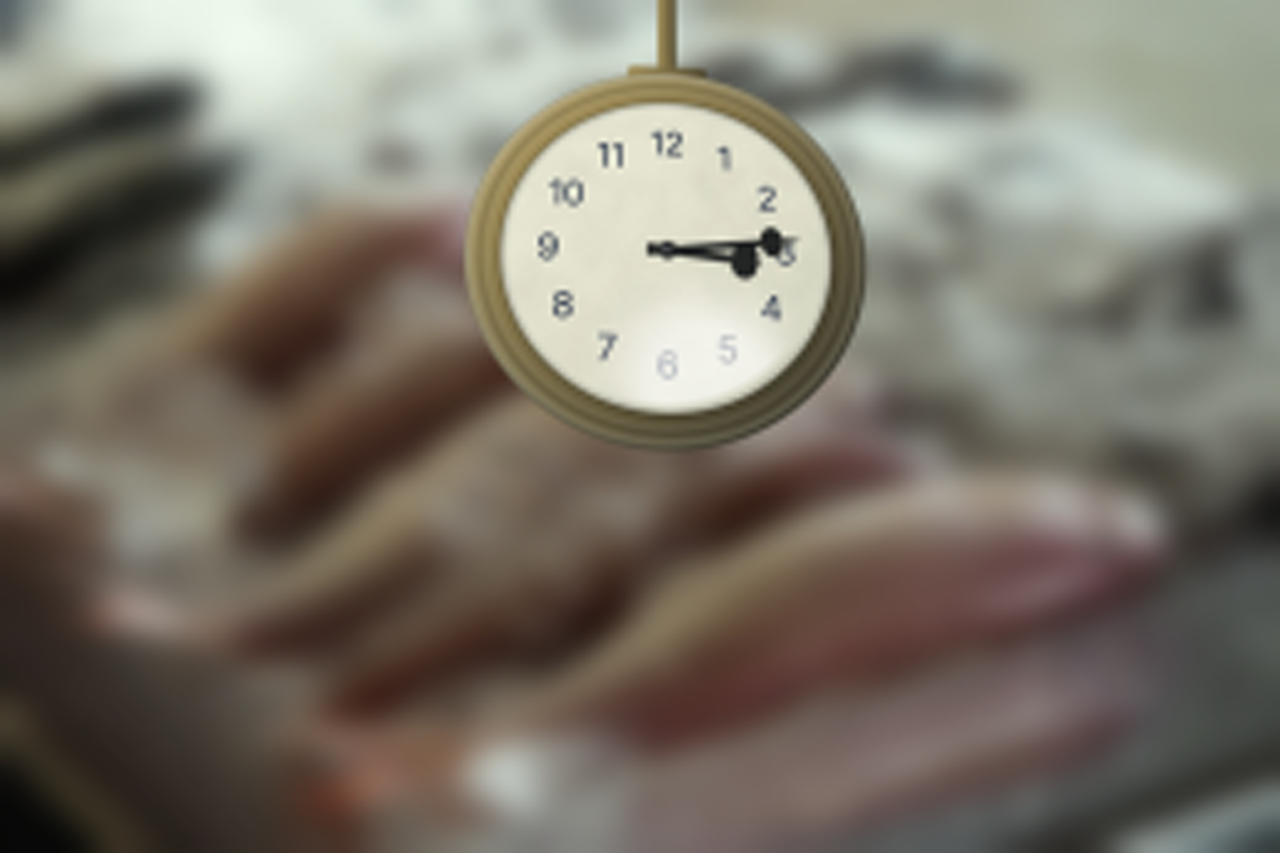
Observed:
{"hour": 3, "minute": 14}
